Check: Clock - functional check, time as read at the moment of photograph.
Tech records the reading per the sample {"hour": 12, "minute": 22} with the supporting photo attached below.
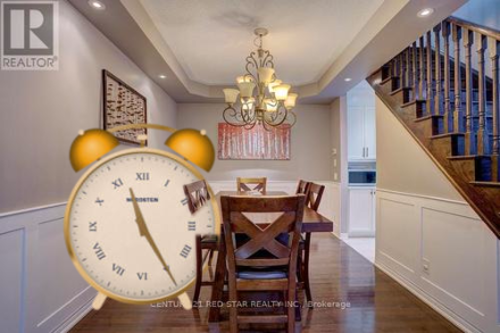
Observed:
{"hour": 11, "minute": 25}
